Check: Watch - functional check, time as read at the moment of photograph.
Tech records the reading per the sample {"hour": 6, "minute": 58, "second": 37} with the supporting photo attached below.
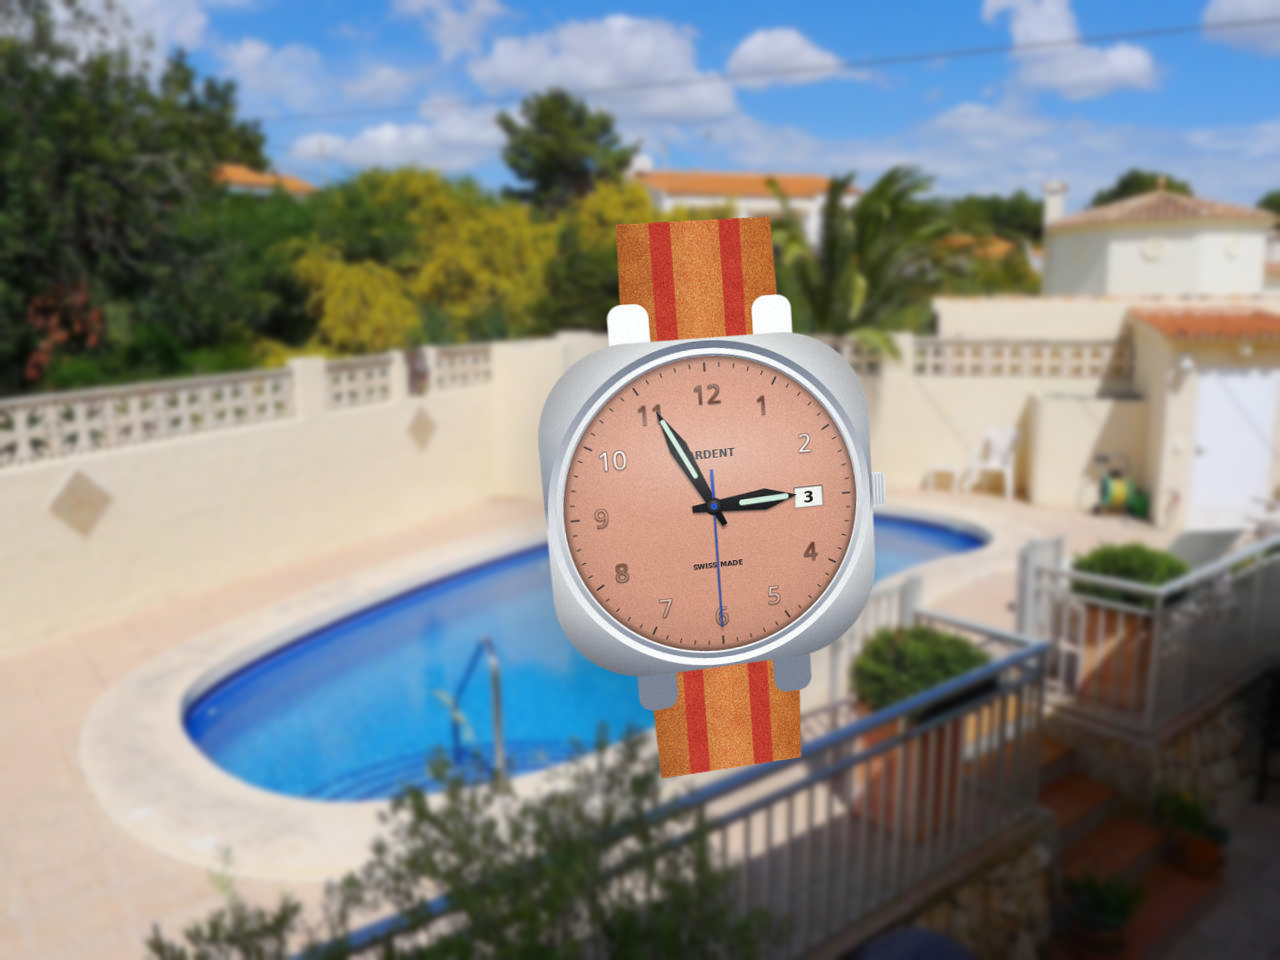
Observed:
{"hour": 2, "minute": 55, "second": 30}
